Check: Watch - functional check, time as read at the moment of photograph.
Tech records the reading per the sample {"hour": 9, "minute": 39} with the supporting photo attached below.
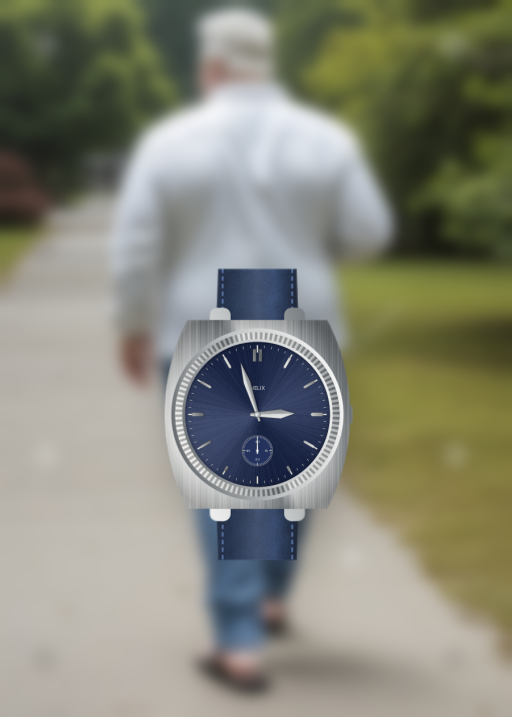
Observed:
{"hour": 2, "minute": 57}
